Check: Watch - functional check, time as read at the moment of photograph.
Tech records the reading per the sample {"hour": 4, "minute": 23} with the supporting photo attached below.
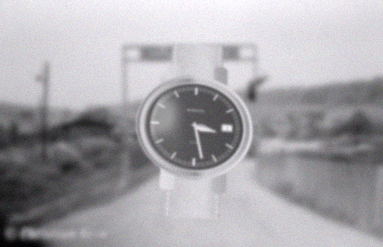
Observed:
{"hour": 3, "minute": 28}
